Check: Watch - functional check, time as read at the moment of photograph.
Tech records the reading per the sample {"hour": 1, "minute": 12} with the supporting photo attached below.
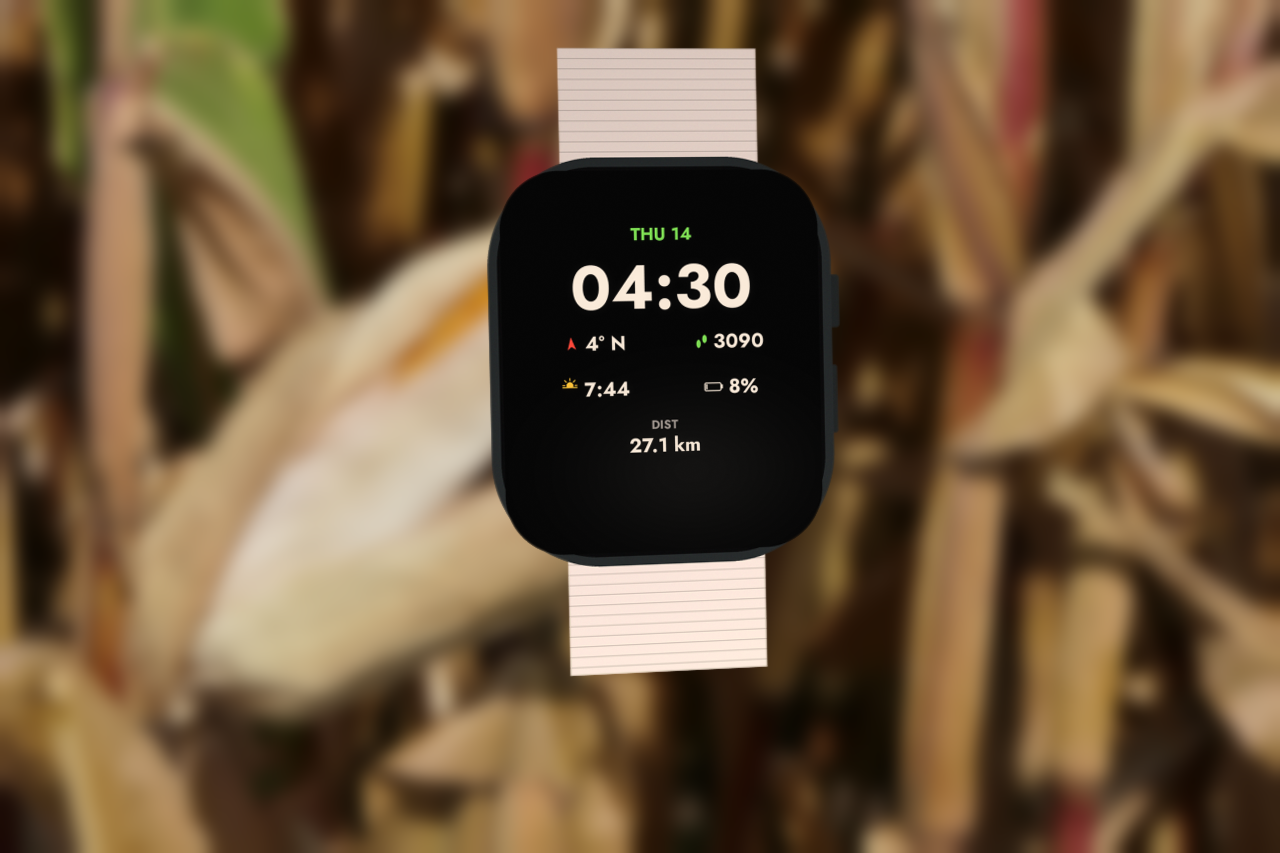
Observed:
{"hour": 4, "minute": 30}
